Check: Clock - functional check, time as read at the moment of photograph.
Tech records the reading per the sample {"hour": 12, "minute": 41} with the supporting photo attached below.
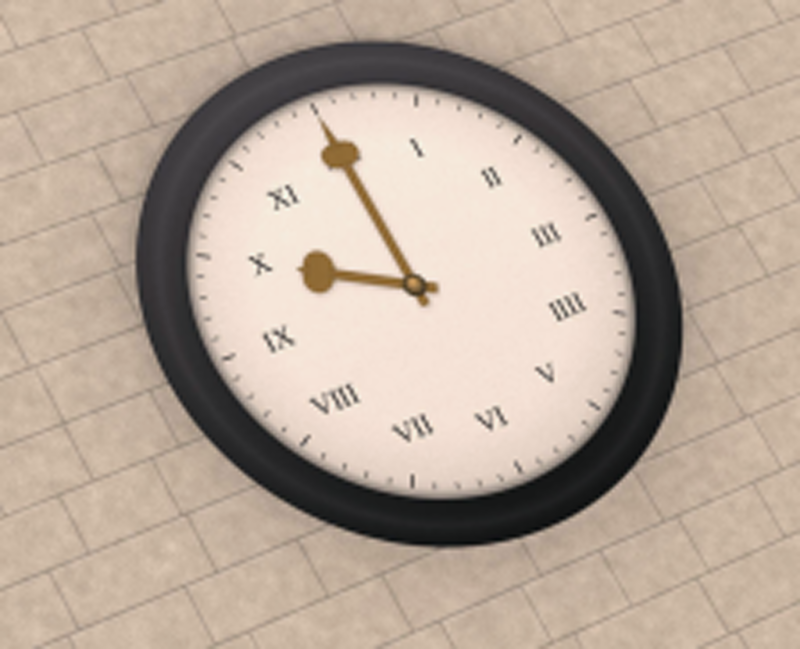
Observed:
{"hour": 10, "minute": 0}
